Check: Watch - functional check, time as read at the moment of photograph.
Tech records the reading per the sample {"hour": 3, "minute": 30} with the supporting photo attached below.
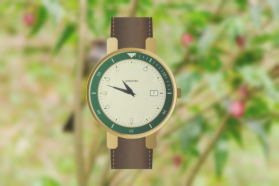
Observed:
{"hour": 10, "minute": 48}
